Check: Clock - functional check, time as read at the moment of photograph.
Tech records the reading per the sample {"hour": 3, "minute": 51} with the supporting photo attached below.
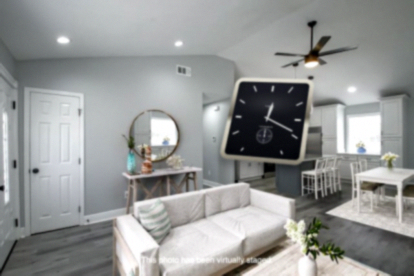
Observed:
{"hour": 12, "minute": 19}
